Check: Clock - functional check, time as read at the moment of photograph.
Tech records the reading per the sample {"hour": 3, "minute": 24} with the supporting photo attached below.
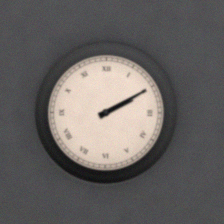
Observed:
{"hour": 2, "minute": 10}
